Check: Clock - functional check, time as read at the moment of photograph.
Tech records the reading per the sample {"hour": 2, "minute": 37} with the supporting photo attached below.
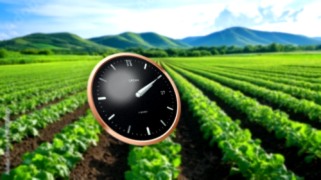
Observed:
{"hour": 2, "minute": 10}
